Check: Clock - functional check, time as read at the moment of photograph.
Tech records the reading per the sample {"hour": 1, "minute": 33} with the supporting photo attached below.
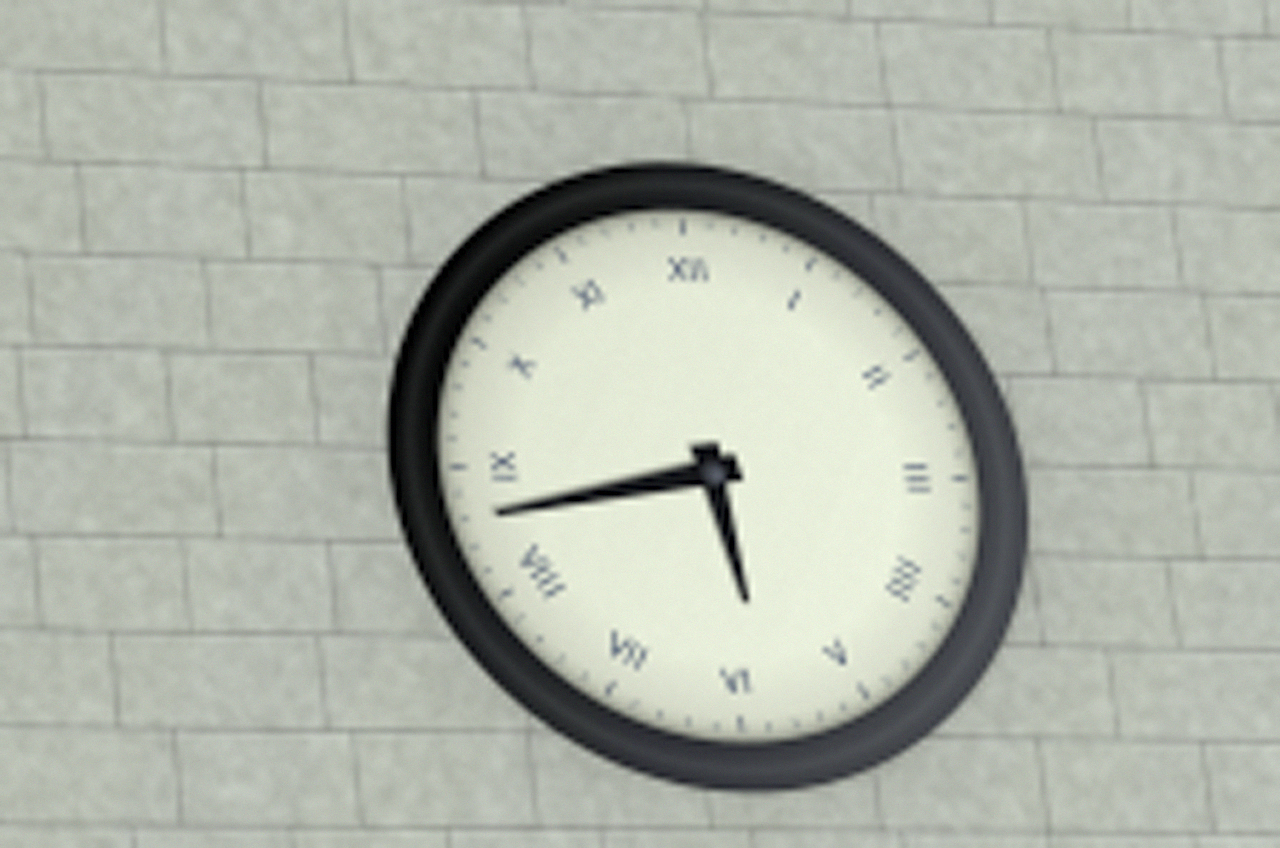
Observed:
{"hour": 5, "minute": 43}
